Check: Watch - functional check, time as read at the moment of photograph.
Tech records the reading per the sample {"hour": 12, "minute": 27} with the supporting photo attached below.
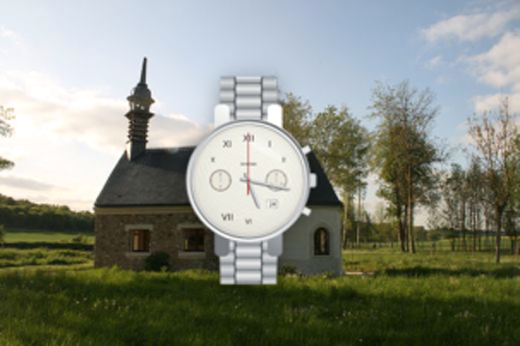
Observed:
{"hour": 5, "minute": 17}
